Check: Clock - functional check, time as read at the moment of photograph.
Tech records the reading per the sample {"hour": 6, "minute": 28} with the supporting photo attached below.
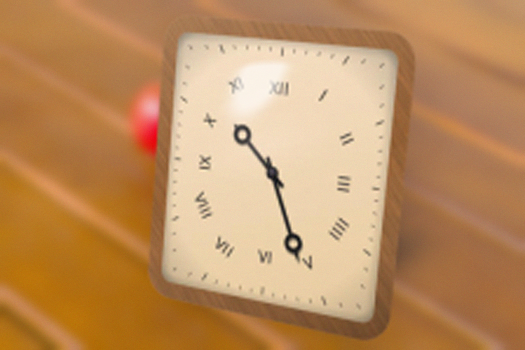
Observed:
{"hour": 10, "minute": 26}
